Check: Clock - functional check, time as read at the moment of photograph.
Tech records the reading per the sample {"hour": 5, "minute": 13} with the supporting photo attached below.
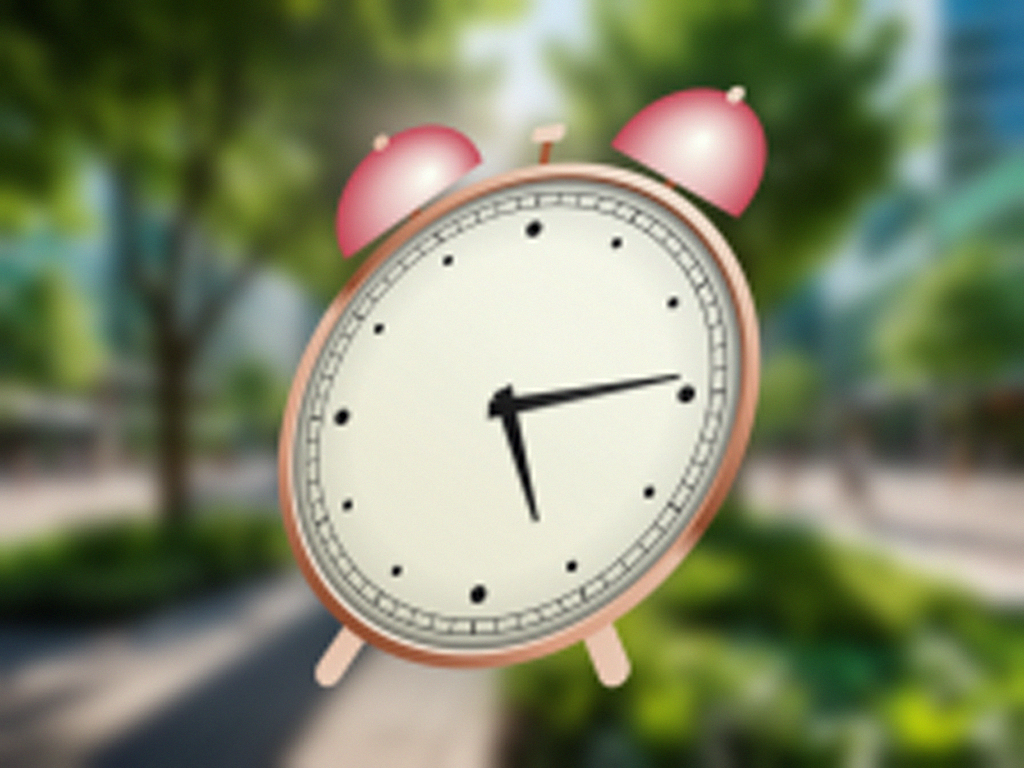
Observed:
{"hour": 5, "minute": 14}
